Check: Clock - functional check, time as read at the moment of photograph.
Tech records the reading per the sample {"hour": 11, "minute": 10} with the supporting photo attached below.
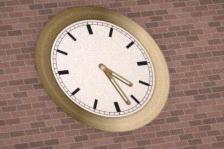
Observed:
{"hour": 4, "minute": 27}
